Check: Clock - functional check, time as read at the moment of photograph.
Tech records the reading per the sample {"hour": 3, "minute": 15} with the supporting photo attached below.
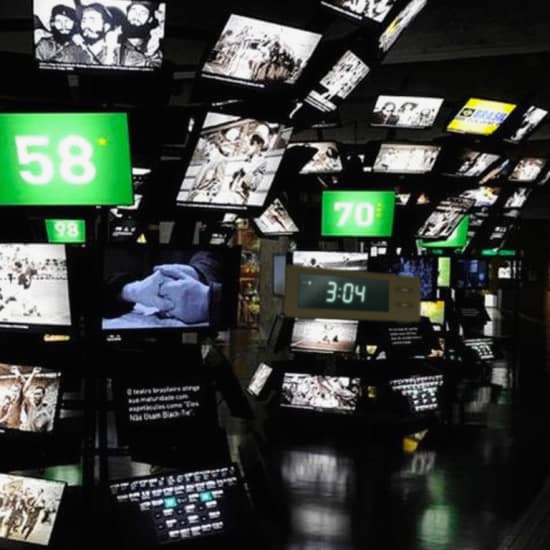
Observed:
{"hour": 3, "minute": 4}
